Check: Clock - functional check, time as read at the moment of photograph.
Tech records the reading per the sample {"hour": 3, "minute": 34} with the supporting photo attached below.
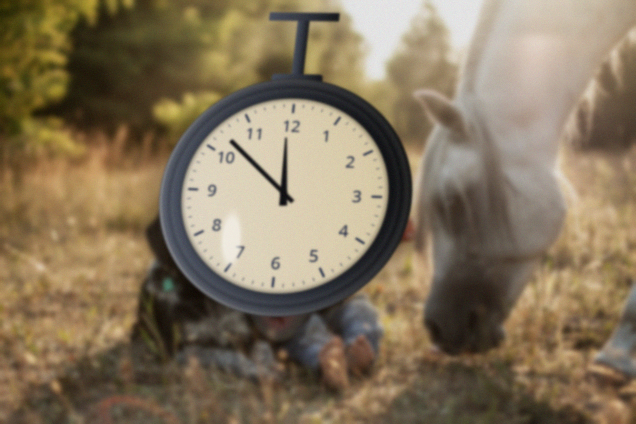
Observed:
{"hour": 11, "minute": 52}
